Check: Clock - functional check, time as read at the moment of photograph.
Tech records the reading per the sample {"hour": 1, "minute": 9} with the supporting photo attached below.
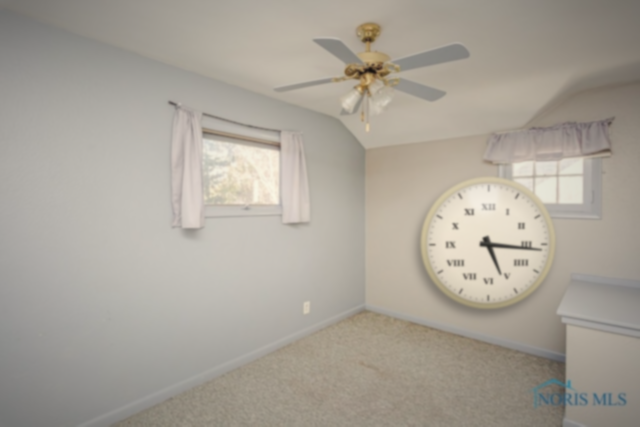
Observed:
{"hour": 5, "minute": 16}
